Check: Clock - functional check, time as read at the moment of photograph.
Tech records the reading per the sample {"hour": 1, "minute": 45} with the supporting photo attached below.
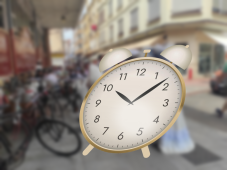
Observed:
{"hour": 10, "minute": 8}
